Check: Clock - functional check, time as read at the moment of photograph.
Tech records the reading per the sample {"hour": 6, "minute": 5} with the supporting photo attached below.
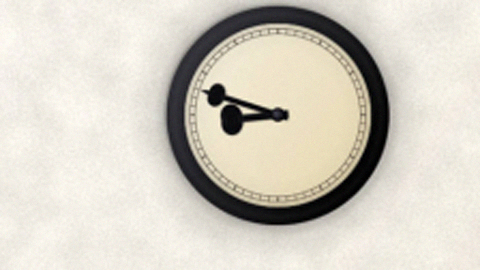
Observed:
{"hour": 8, "minute": 48}
